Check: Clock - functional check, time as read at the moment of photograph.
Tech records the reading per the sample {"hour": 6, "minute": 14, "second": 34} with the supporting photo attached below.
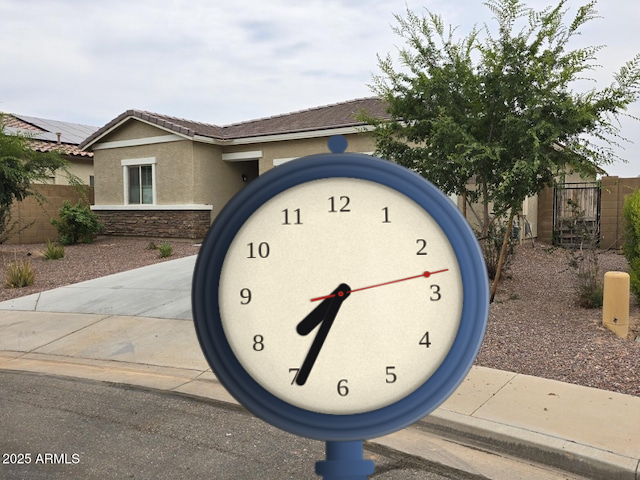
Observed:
{"hour": 7, "minute": 34, "second": 13}
